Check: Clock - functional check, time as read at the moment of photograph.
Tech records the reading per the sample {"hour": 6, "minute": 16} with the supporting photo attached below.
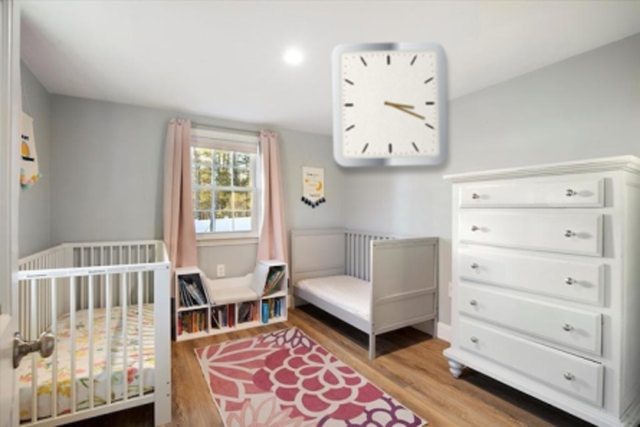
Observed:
{"hour": 3, "minute": 19}
